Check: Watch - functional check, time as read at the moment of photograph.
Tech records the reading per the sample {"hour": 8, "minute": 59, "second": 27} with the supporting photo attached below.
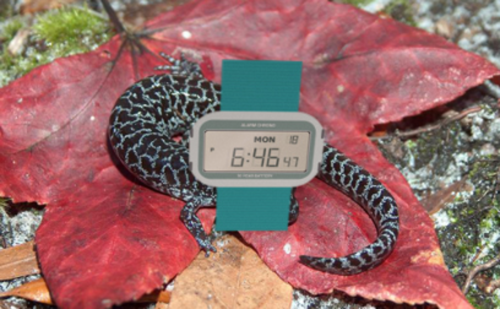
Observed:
{"hour": 6, "minute": 46, "second": 47}
